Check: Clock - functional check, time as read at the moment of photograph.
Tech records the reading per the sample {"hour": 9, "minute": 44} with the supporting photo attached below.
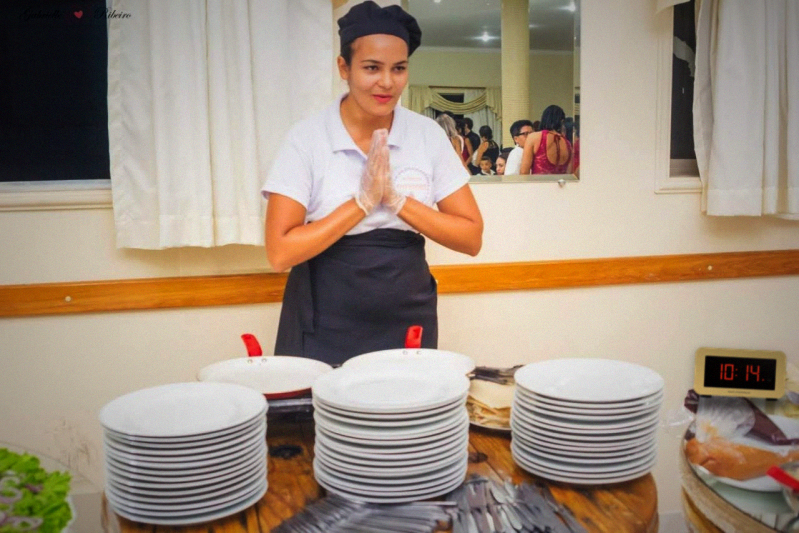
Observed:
{"hour": 10, "minute": 14}
